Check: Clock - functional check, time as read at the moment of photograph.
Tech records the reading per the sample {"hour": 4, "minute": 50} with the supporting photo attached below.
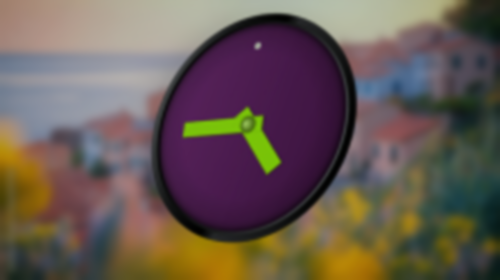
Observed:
{"hour": 4, "minute": 45}
